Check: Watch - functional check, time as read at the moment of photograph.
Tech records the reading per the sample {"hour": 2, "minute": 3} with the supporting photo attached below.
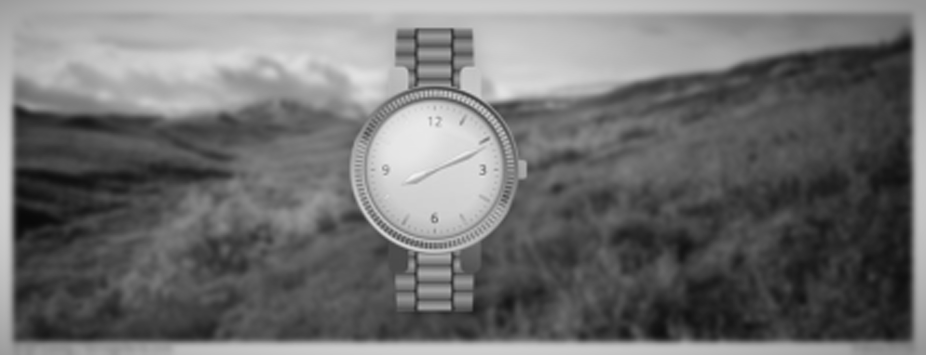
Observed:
{"hour": 8, "minute": 11}
